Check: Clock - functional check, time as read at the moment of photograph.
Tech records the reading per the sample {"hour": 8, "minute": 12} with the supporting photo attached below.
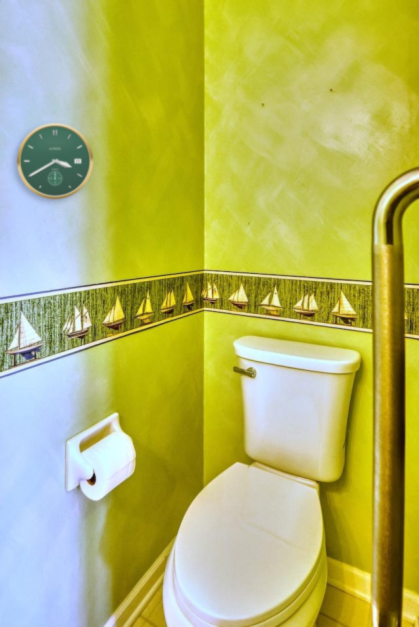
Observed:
{"hour": 3, "minute": 40}
